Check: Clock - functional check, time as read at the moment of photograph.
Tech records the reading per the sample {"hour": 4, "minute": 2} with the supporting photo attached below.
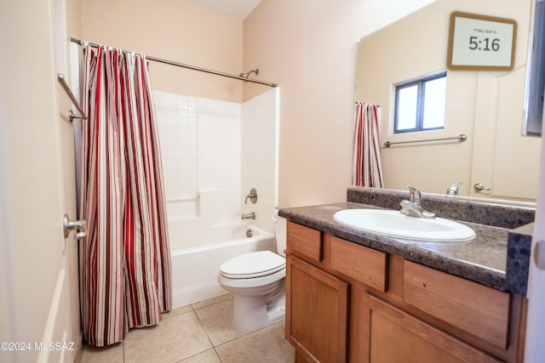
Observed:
{"hour": 5, "minute": 16}
